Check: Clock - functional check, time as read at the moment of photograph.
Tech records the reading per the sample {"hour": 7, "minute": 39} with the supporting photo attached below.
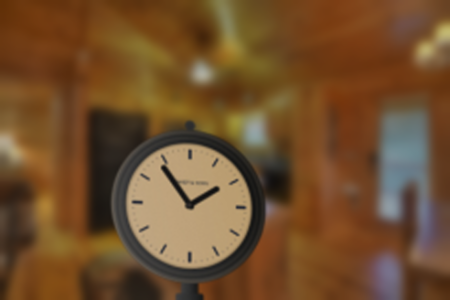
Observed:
{"hour": 1, "minute": 54}
